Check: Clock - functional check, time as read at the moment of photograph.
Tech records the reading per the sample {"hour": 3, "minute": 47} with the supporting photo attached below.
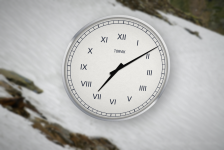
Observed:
{"hour": 7, "minute": 9}
